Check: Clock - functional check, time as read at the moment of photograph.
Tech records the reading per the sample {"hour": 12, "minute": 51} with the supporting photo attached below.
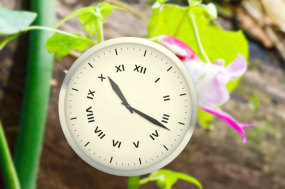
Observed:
{"hour": 10, "minute": 17}
